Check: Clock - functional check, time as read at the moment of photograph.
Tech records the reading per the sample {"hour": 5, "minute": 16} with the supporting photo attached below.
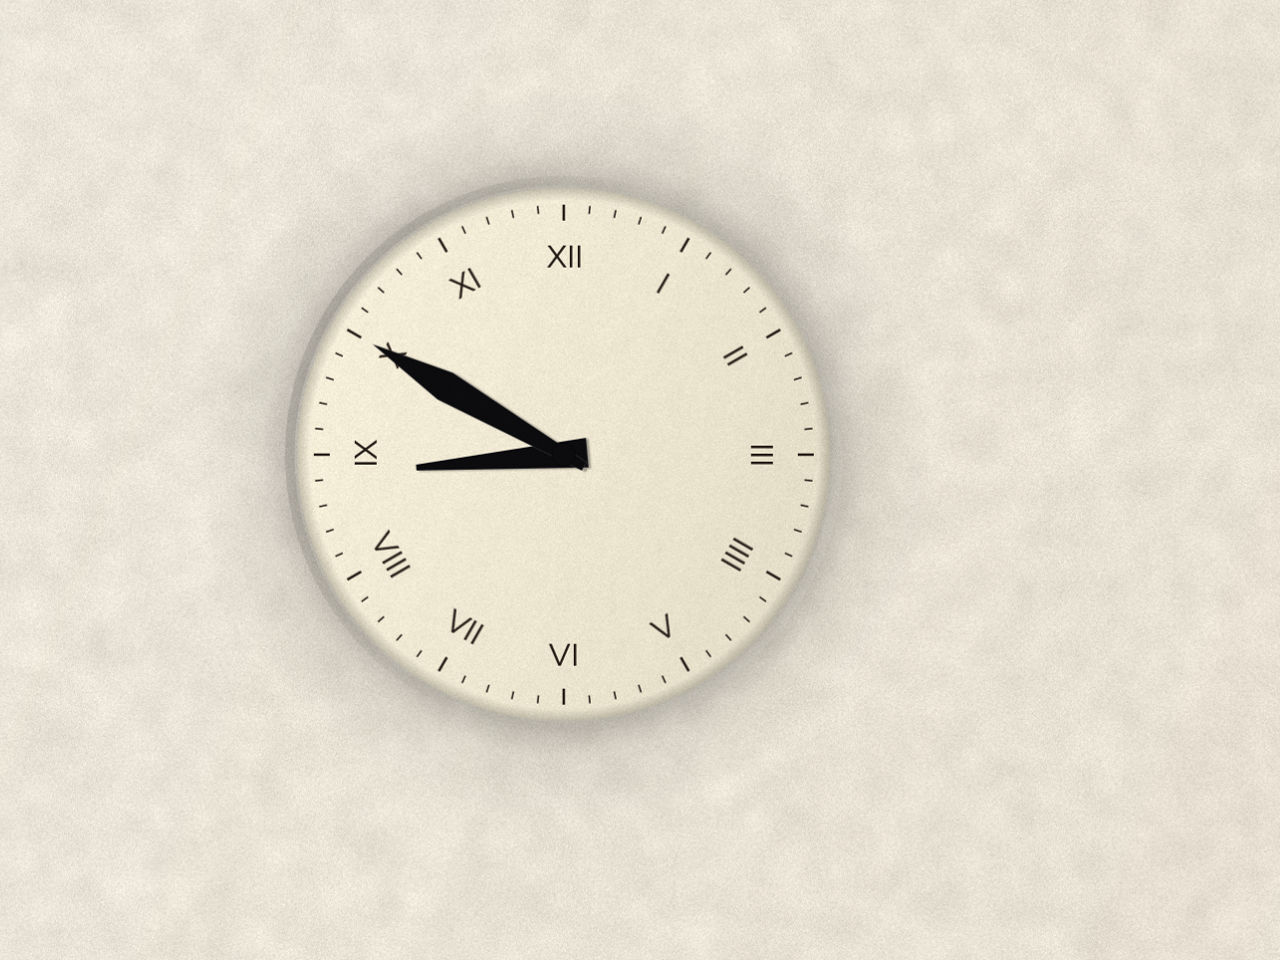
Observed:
{"hour": 8, "minute": 50}
